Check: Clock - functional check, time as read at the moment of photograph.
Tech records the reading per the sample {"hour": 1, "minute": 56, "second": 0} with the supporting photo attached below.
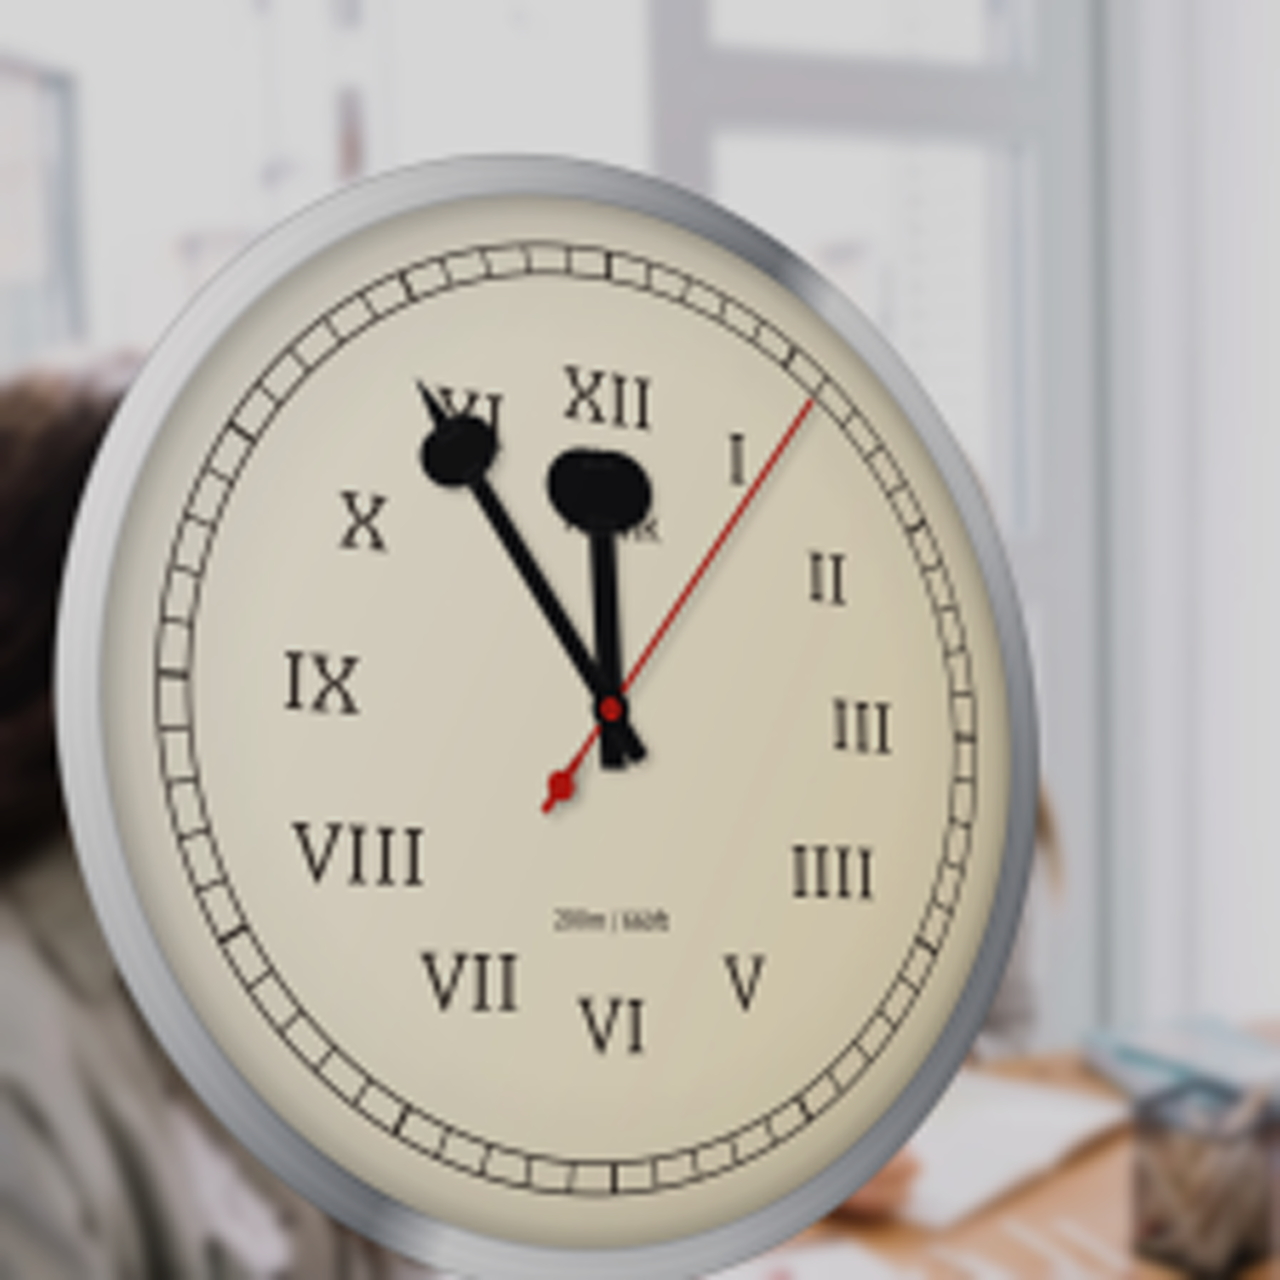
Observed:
{"hour": 11, "minute": 54, "second": 6}
